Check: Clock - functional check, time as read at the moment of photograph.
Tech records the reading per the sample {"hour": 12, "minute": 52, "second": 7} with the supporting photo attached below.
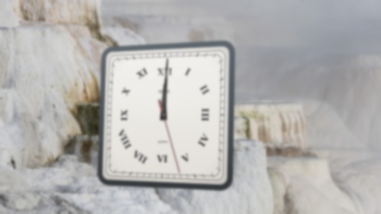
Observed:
{"hour": 12, "minute": 0, "second": 27}
